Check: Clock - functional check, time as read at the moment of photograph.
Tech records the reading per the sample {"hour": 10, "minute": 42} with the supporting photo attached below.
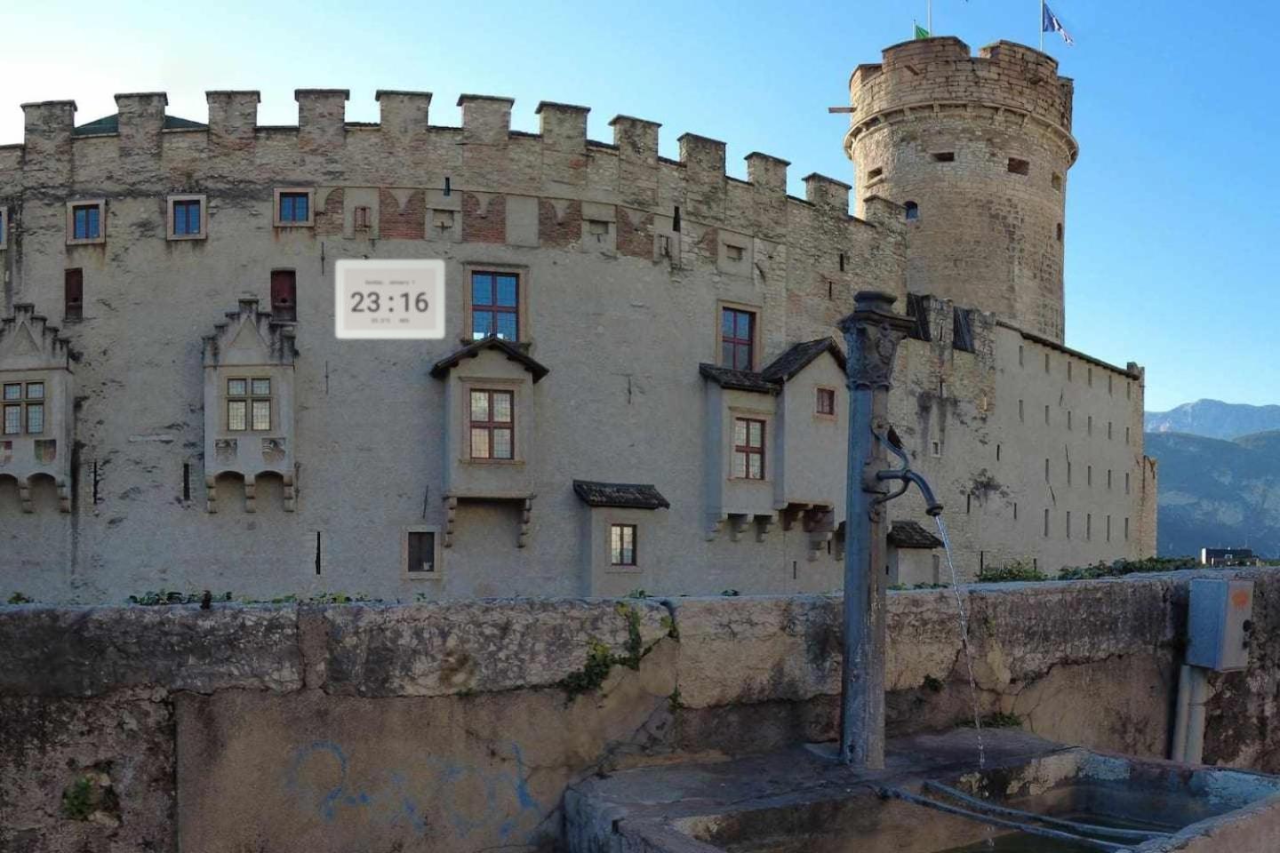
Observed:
{"hour": 23, "minute": 16}
